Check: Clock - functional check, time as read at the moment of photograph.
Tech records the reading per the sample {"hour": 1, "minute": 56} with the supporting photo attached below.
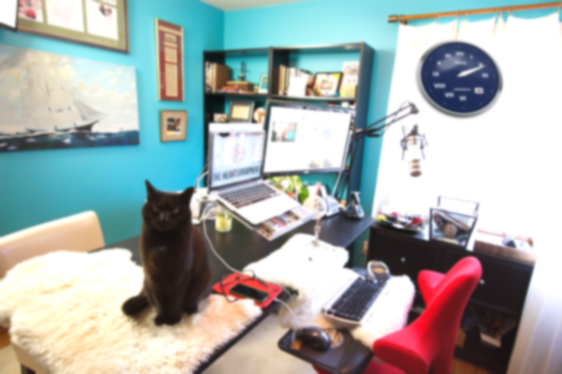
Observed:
{"hour": 2, "minute": 11}
